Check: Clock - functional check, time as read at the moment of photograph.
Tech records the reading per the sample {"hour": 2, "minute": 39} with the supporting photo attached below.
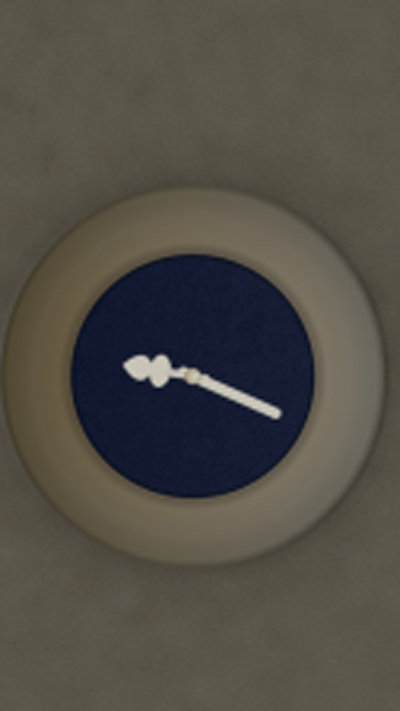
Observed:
{"hour": 9, "minute": 19}
